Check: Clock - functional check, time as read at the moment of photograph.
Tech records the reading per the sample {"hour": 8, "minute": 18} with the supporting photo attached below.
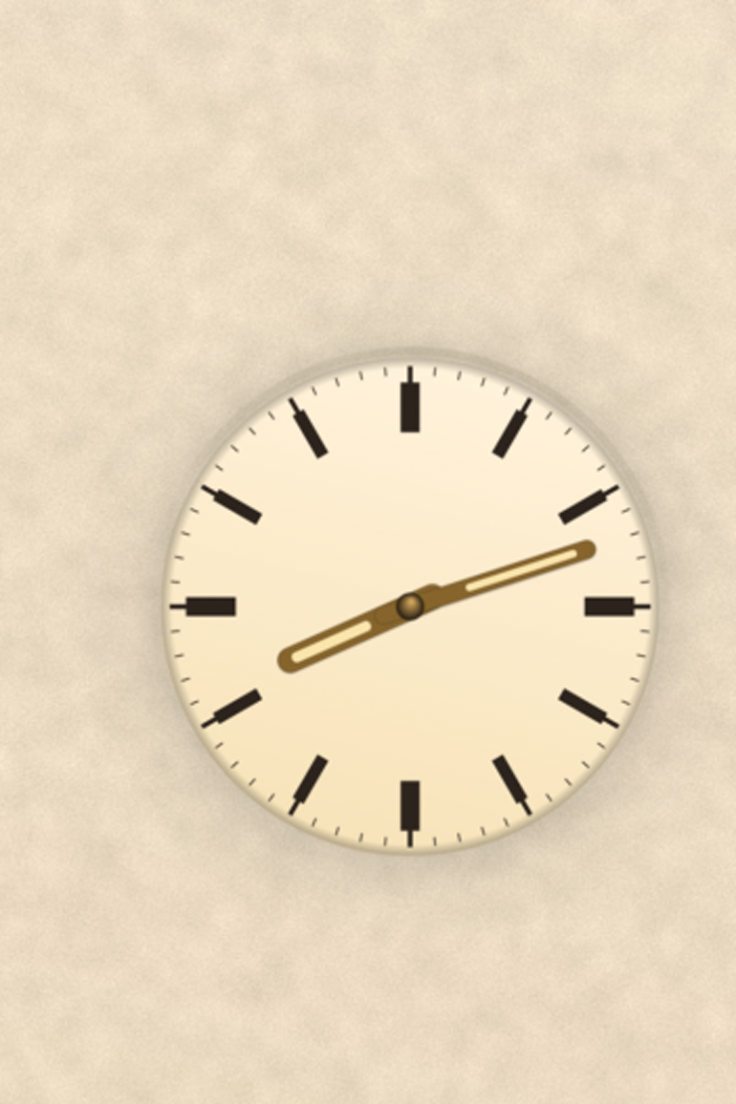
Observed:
{"hour": 8, "minute": 12}
